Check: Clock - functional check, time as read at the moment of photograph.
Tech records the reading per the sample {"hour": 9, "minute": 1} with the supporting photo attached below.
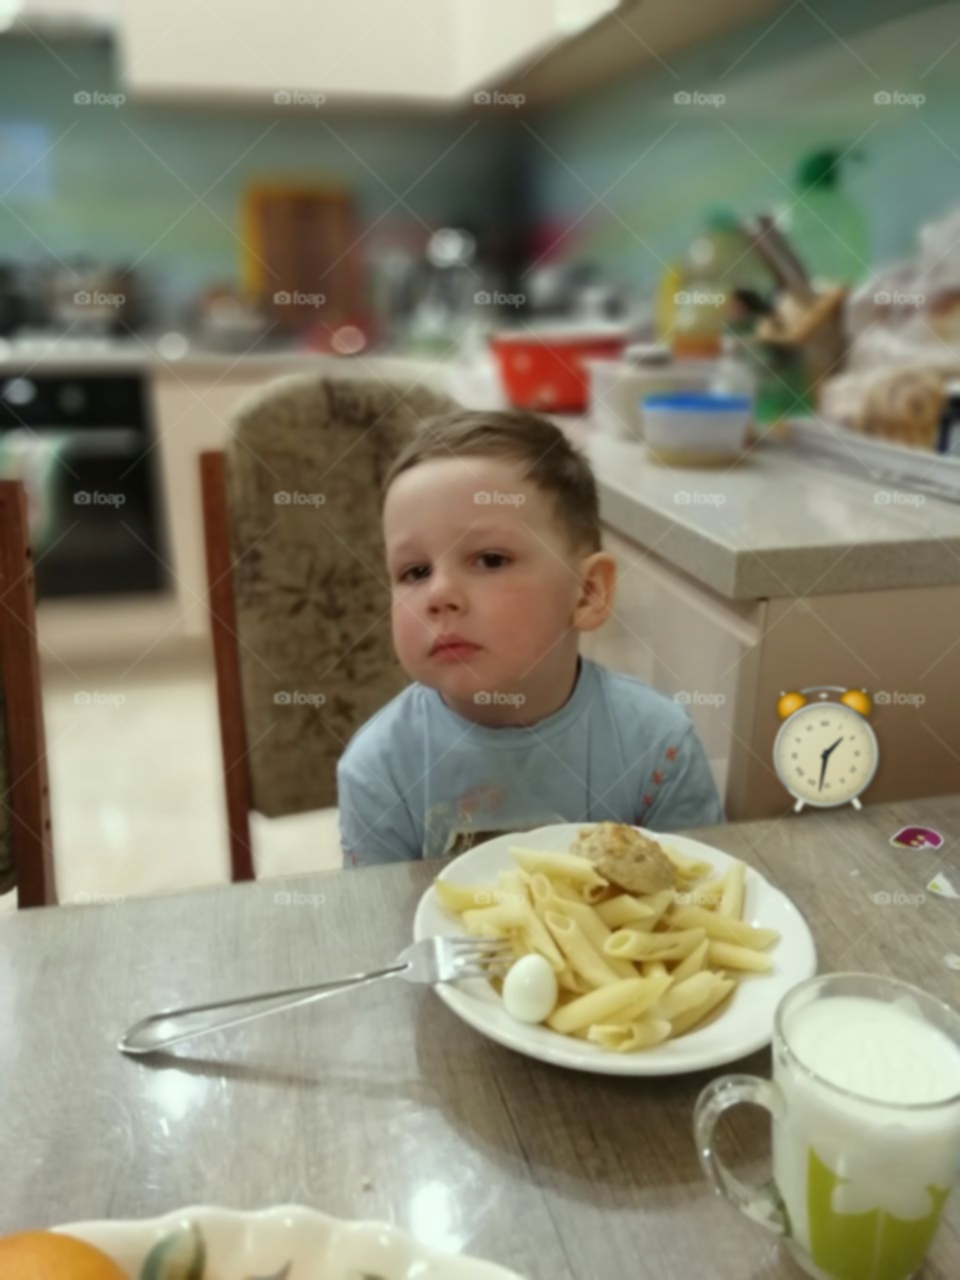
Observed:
{"hour": 1, "minute": 32}
